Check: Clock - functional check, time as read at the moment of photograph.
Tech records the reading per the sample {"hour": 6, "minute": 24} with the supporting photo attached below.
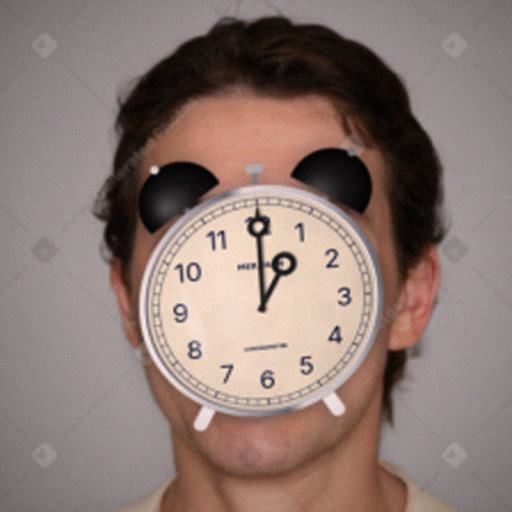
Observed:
{"hour": 1, "minute": 0}
